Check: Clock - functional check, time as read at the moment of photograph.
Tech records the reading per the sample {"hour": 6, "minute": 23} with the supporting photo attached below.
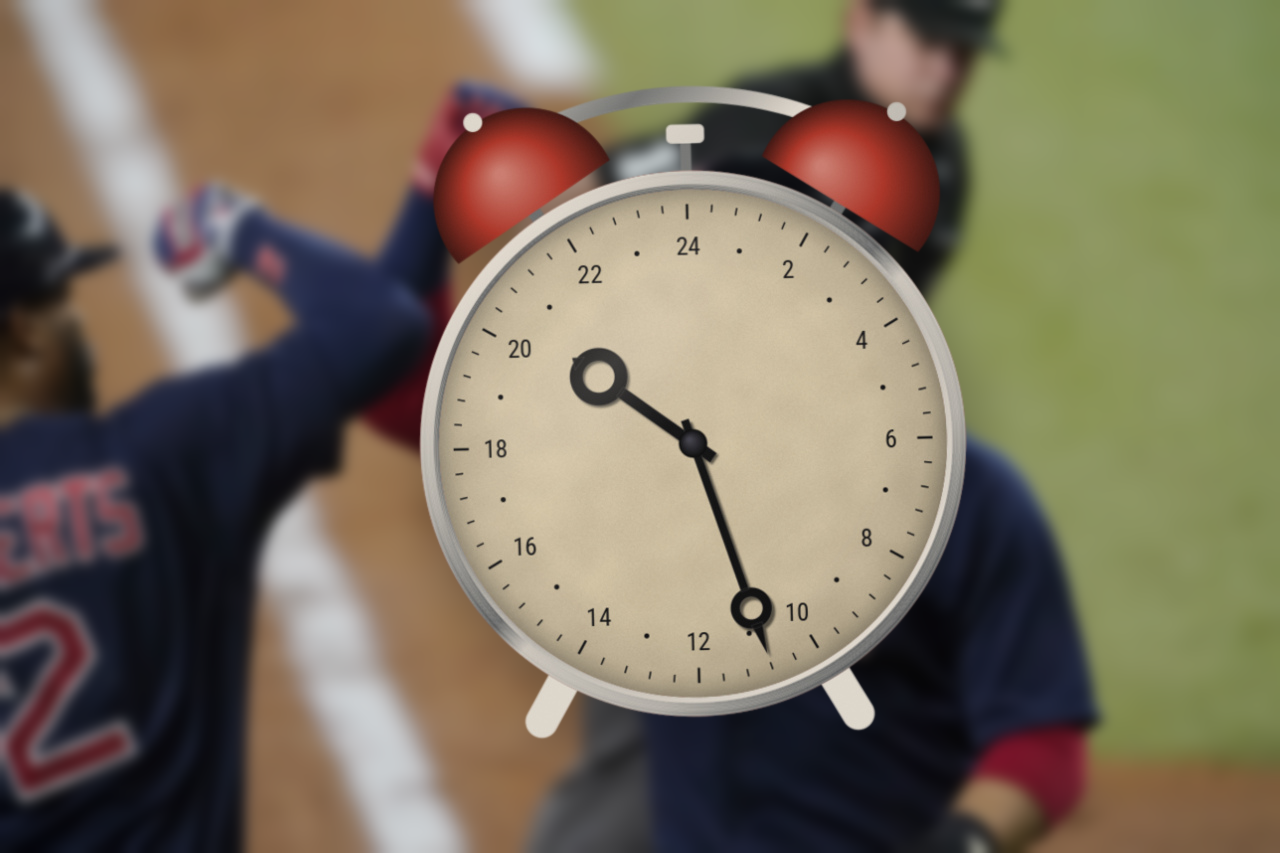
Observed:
{"hour": 20, "minute": 27}
